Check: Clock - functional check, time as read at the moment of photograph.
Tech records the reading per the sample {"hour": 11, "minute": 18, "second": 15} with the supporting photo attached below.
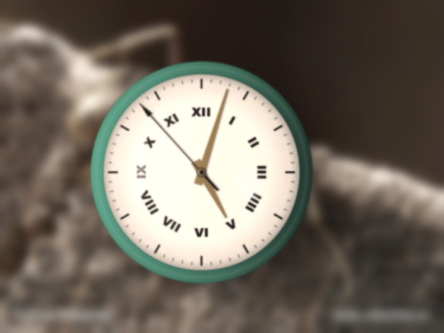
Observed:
{"hour": 5, "minute": 2, "second": 53}
